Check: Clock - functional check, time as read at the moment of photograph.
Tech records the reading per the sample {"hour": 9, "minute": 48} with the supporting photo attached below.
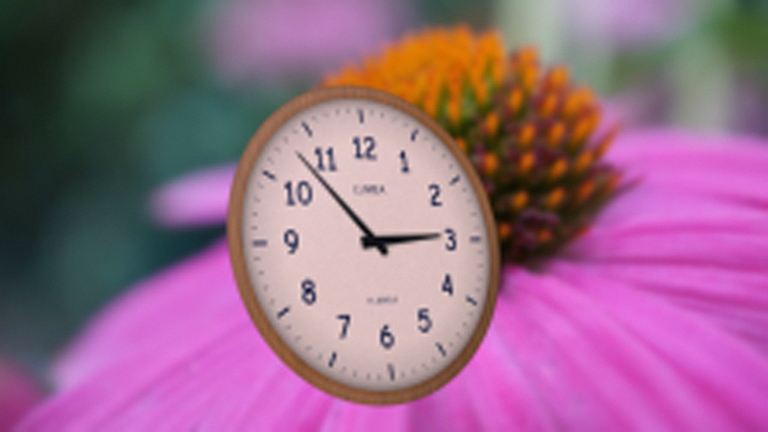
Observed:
{"hour": 2, "minute": 53}
